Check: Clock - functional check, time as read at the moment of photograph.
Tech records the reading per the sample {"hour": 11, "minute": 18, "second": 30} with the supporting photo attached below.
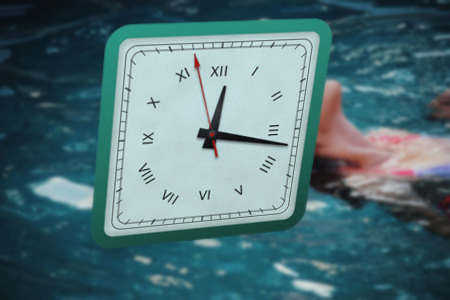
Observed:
{"hour": 12, "minute": 16, "second": 57}
